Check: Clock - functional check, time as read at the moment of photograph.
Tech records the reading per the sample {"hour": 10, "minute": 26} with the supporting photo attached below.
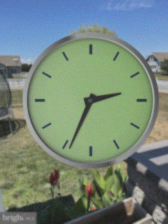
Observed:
{"hour": 2, "minute": 34}
